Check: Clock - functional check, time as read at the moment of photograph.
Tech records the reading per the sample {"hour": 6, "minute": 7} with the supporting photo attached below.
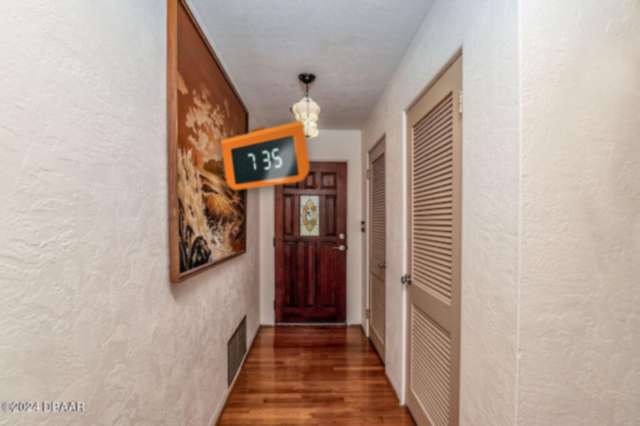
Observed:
{"hour": 7, "minute": 35}
